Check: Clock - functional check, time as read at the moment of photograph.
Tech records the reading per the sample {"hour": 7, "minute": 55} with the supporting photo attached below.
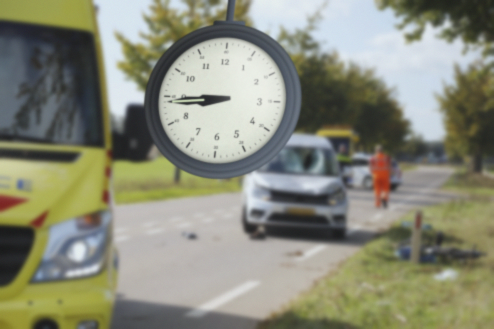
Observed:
{"hour": 8, "minute": 44}
